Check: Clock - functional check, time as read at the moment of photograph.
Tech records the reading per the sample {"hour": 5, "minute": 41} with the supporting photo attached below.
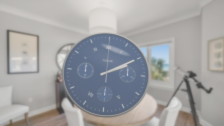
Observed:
{"hour": 2, "minute": 10}
